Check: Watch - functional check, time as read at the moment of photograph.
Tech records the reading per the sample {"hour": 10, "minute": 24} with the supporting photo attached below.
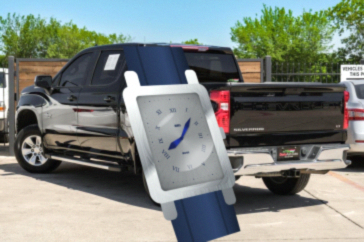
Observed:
{"hour": 8, "minute": 7}
